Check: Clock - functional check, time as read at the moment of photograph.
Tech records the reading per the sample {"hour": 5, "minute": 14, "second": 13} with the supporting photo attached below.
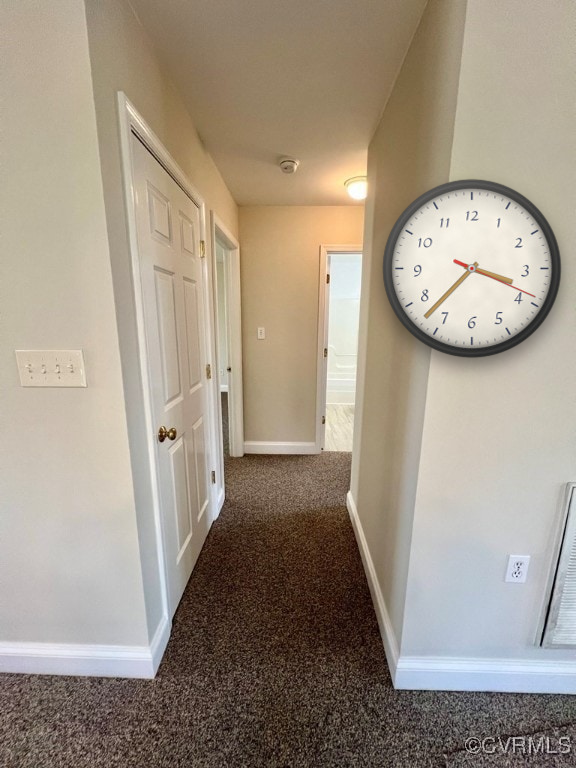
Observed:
{"hour": 3, "minute": 37, "second": 19}
